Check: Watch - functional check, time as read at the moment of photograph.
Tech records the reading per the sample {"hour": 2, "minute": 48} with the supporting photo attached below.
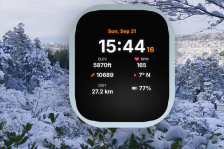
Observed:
{"hour": 15, "minute": 44}
